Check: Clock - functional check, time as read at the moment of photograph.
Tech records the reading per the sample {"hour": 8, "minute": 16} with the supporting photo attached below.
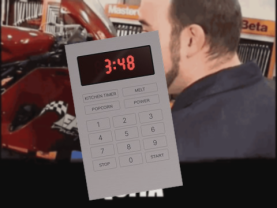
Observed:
{"hour": 3, "minute": 48}
